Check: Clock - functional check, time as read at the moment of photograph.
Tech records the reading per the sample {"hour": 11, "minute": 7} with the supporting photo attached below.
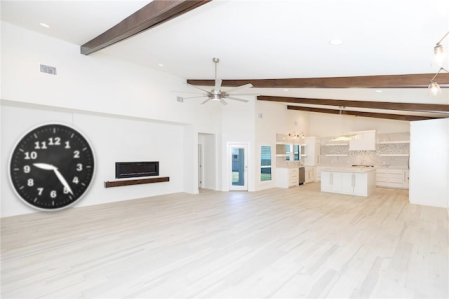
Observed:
{"hour": 9, "minute": 24}
